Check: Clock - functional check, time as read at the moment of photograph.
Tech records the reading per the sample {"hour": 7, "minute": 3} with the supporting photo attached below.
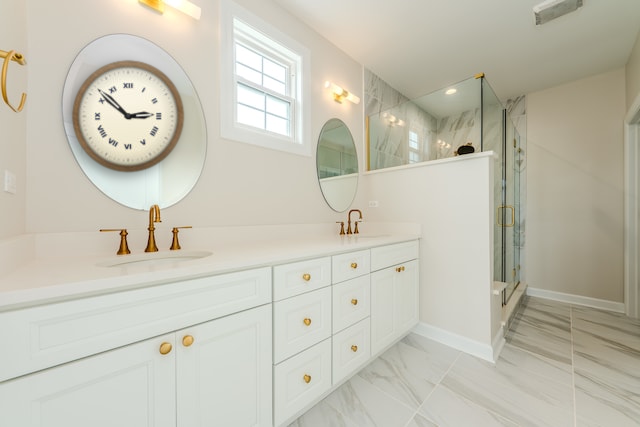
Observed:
{"hour": 2, "minute": 52}
